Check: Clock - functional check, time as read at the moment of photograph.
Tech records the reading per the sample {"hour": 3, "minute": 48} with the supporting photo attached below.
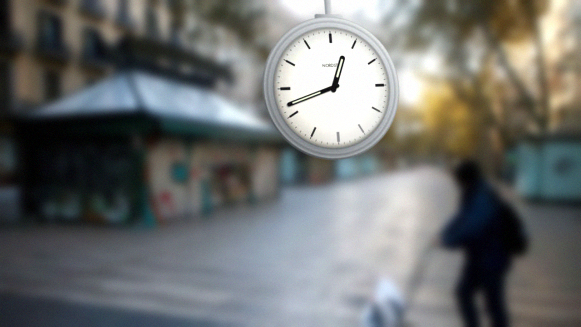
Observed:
{"hour": 12, "minute": 42}
